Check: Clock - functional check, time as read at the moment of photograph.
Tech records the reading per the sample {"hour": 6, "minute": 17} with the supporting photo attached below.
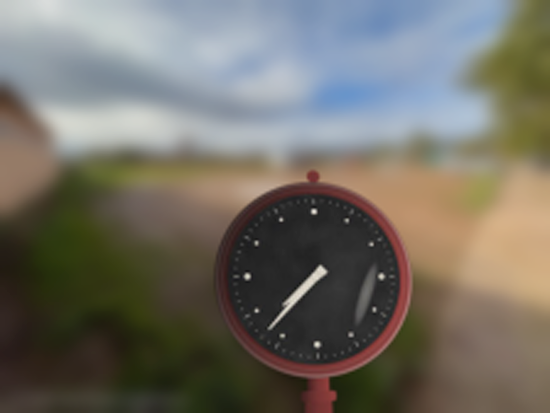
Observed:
{"hour": 7, "minute": 37}
